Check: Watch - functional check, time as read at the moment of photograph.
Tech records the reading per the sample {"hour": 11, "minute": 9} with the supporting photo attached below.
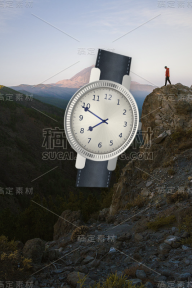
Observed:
{"hour": 7, "minute": 49}
